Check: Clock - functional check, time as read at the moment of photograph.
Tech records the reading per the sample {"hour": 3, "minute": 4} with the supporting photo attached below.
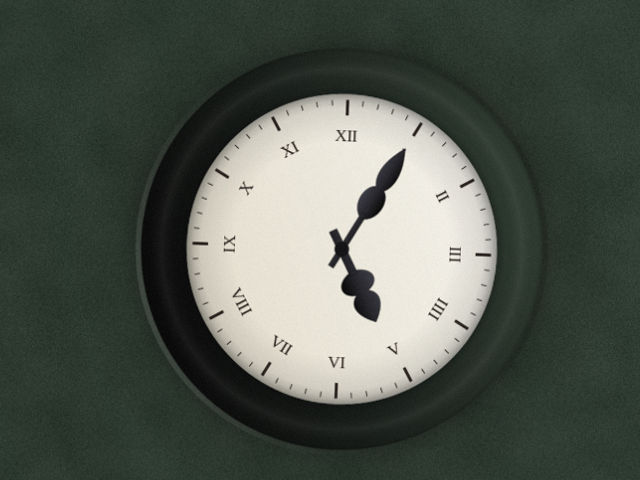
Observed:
{"hour": 5, "minute": 5}
